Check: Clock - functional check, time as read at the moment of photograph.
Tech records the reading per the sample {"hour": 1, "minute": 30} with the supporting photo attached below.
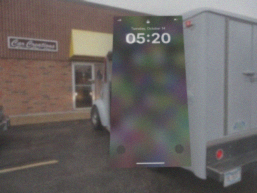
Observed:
{"hour": 5, "minute": 20}
